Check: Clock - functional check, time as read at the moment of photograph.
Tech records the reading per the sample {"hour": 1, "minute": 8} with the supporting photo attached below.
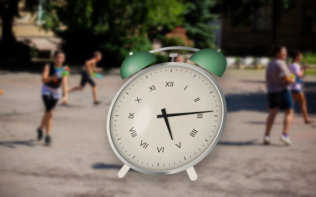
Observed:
{"hour": 5, "minute": 14}
